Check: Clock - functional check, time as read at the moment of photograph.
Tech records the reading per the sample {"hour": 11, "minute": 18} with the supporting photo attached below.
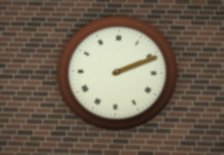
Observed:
{"hour": 2, "minute": 11}
